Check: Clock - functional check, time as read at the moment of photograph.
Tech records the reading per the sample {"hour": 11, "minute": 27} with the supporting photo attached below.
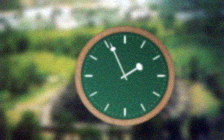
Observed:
{"hour": 1, "minute": 56}
